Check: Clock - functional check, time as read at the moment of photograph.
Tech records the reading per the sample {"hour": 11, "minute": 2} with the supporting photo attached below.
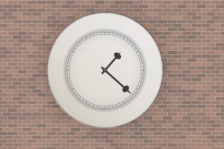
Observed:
{"hour": 1, "minute": 22}
